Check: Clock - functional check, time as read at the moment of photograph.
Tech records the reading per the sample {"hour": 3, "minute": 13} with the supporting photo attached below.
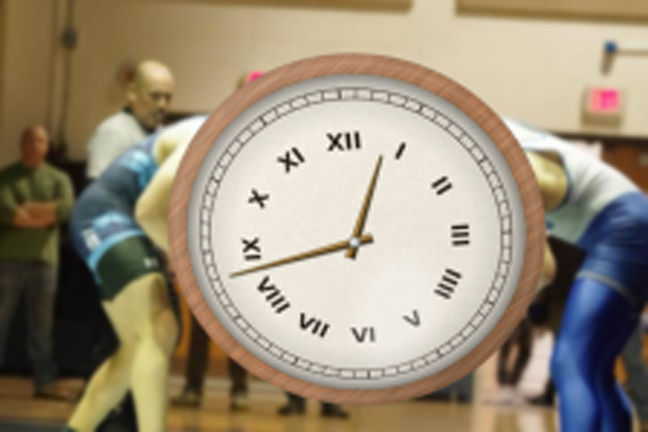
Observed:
{"hour": 12, "minute": 43}
